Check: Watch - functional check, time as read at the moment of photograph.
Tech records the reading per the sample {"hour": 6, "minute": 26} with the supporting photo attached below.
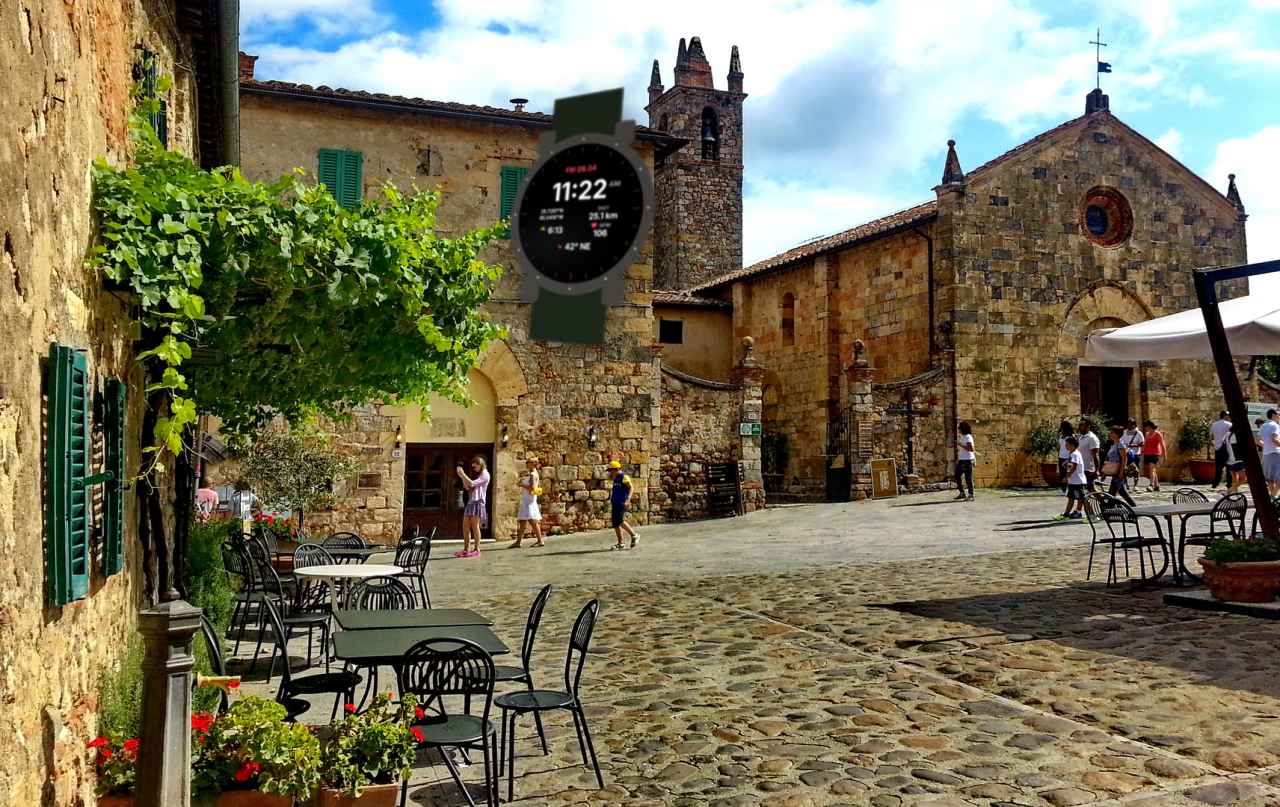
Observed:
{"hour": 11, "minute": 22}
